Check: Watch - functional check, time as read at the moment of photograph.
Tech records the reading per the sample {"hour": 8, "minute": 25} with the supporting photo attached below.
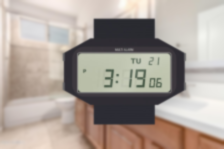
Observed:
{"hour": 3, "minute": 19}
